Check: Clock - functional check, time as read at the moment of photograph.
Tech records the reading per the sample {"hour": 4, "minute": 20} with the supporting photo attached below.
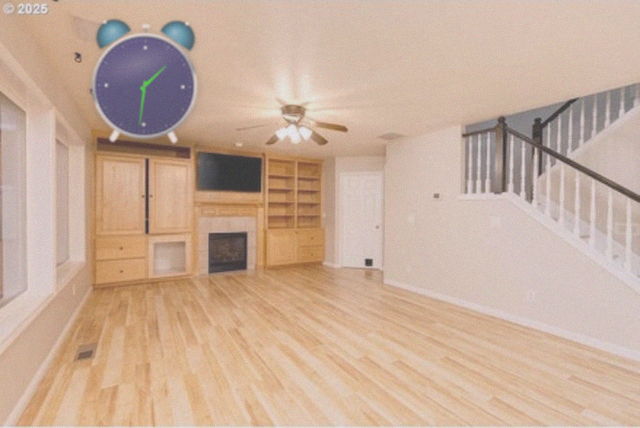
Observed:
{"hour": 1, "minute": 31}
